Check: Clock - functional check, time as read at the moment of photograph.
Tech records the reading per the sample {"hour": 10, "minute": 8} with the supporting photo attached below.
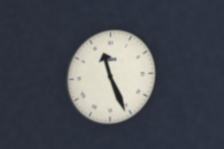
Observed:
{"hour": 11, "minute": 26}
